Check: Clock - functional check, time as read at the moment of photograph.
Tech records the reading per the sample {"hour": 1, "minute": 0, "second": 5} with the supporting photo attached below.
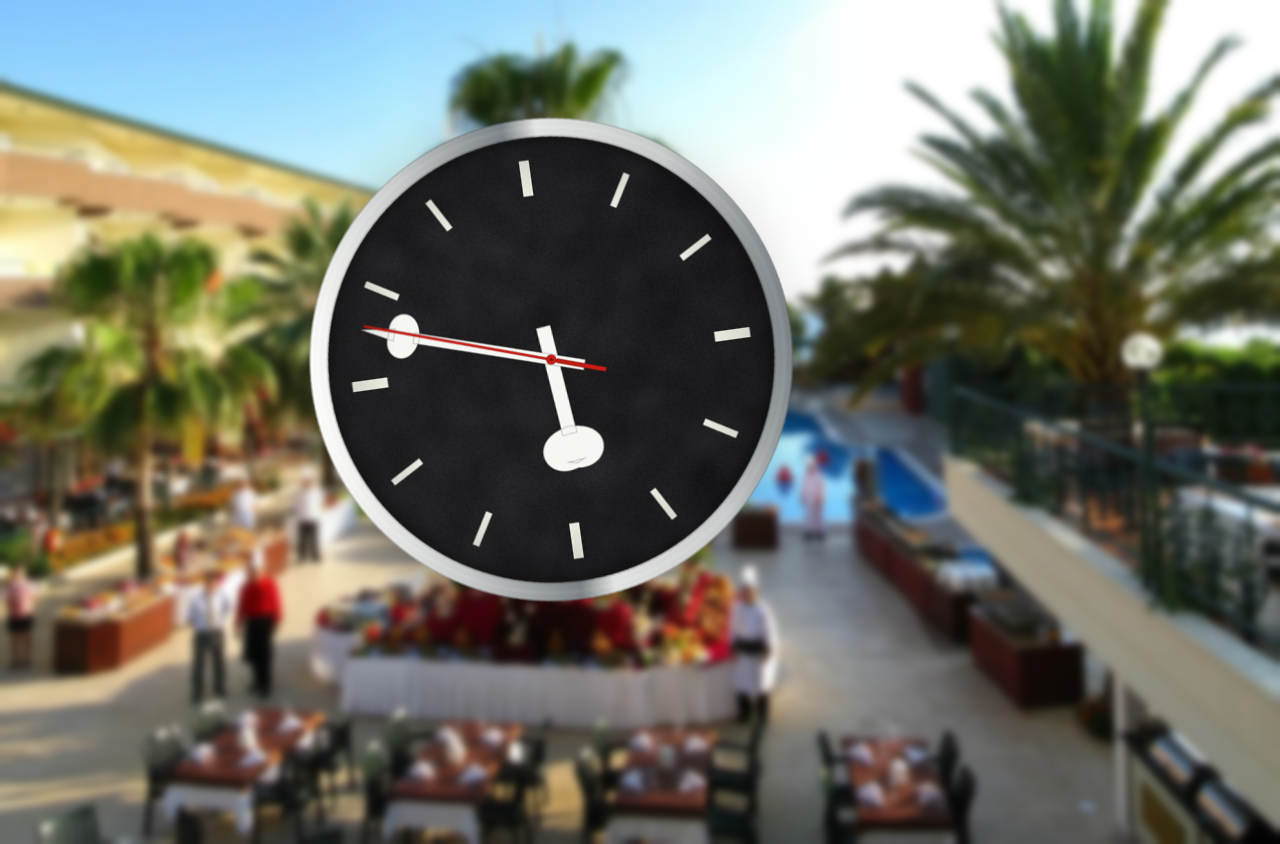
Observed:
{"hour": 5, "minute": 47, "second": 48}
